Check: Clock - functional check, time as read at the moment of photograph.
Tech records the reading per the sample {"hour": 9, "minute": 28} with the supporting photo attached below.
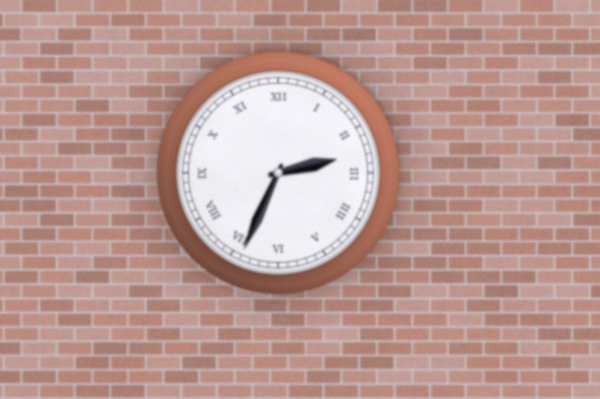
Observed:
{"hour": 2, "minute": 34}
